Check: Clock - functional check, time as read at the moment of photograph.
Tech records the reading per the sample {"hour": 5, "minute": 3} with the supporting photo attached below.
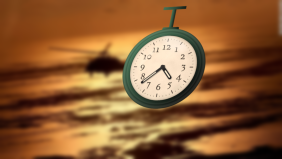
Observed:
{"hour": 4, "minute": 38}
